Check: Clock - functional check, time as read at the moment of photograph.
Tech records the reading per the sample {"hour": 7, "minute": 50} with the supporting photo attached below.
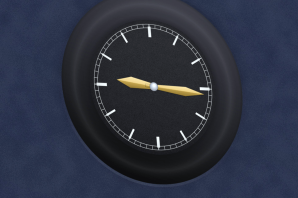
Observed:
{"hour": 9, "minute": 16}
